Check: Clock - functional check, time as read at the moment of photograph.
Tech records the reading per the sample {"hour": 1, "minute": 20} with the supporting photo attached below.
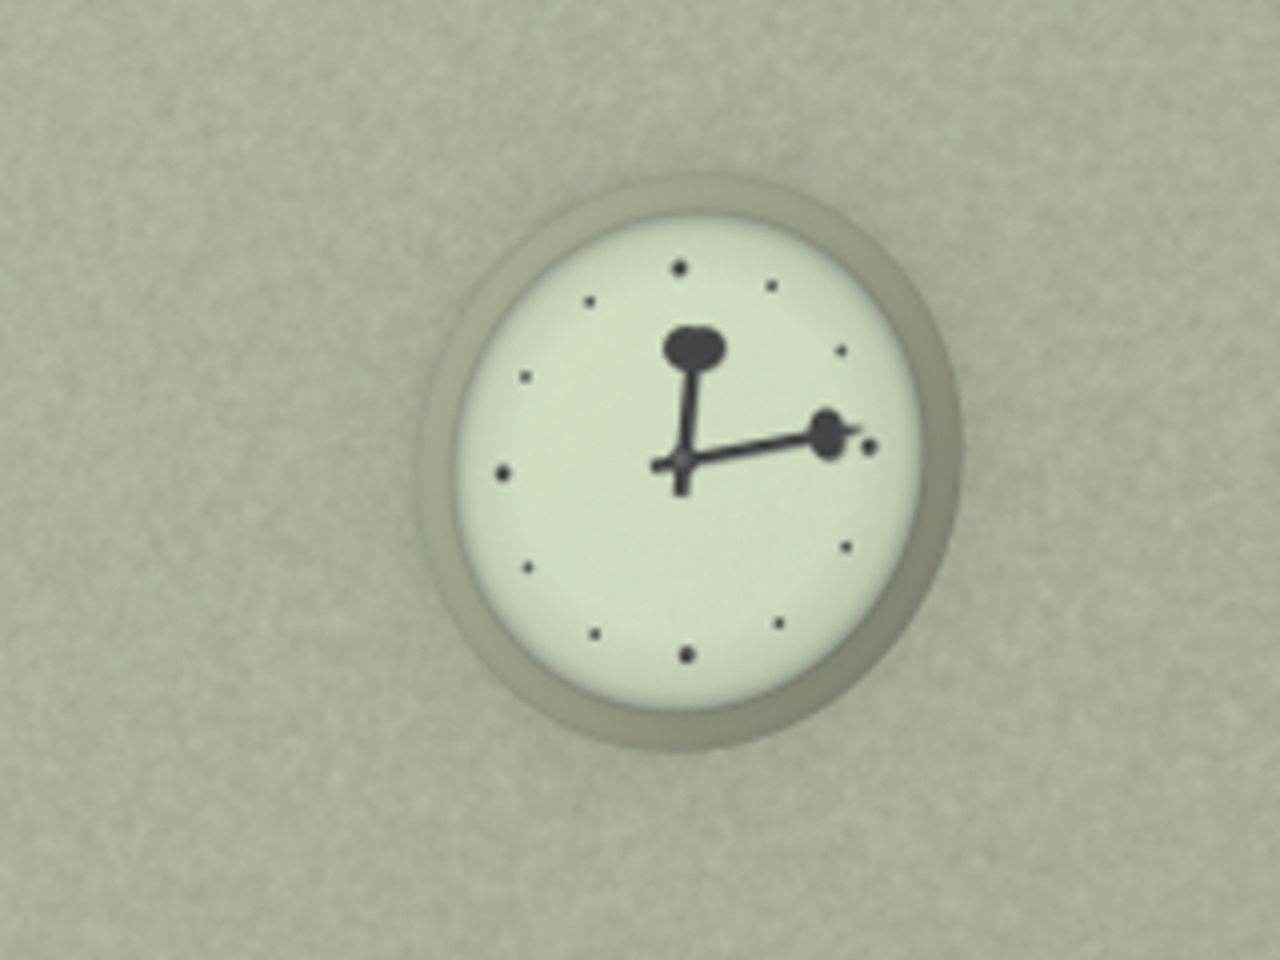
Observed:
{"hour": 12, "minute": 14}
